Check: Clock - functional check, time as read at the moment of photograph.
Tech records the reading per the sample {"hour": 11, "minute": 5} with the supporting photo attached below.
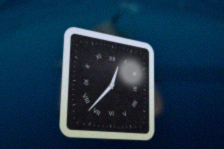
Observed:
{"hour": 12, "minute": 37}
